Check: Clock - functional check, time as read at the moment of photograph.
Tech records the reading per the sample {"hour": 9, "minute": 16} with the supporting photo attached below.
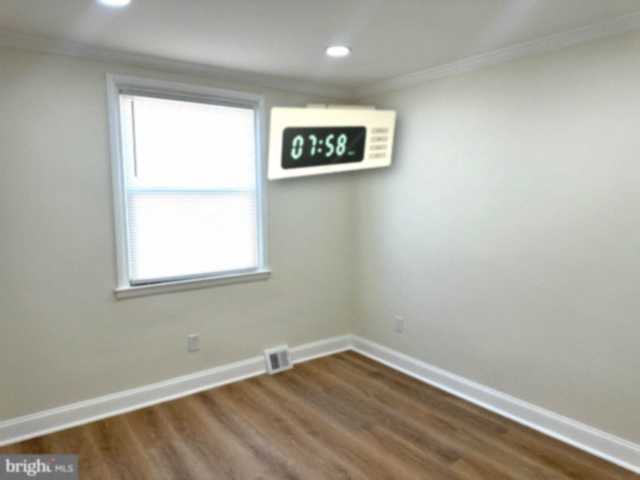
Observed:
{"hour": 7, "minute": 58}
